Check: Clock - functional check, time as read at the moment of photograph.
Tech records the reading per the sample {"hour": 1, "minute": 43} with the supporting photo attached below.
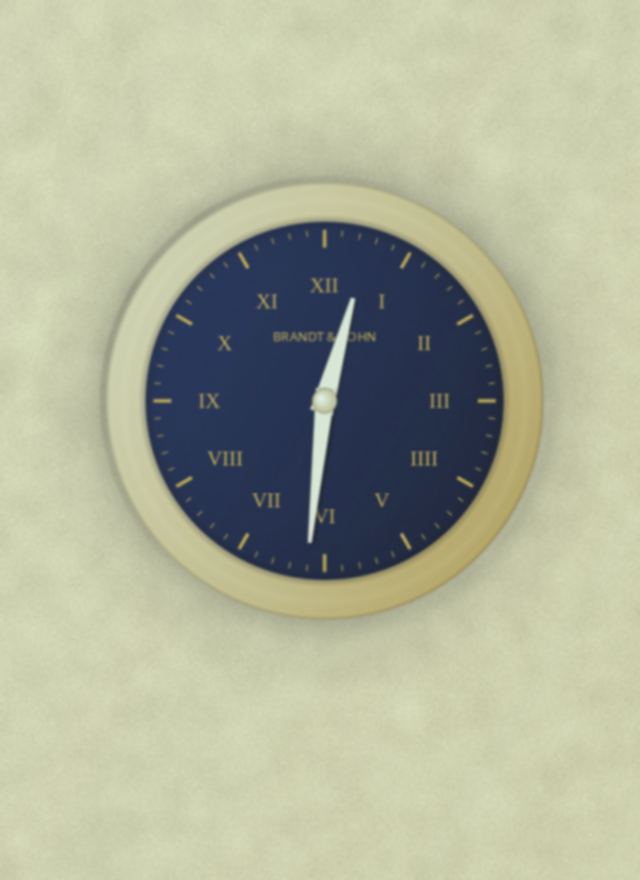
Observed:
{"hour": 12, "minute": 31}
